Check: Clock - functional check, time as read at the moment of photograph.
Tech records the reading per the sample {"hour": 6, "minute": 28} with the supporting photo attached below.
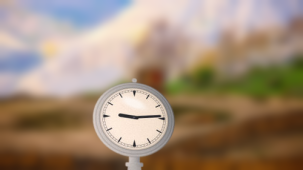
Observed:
{"hour": 9, "minute": 14}
